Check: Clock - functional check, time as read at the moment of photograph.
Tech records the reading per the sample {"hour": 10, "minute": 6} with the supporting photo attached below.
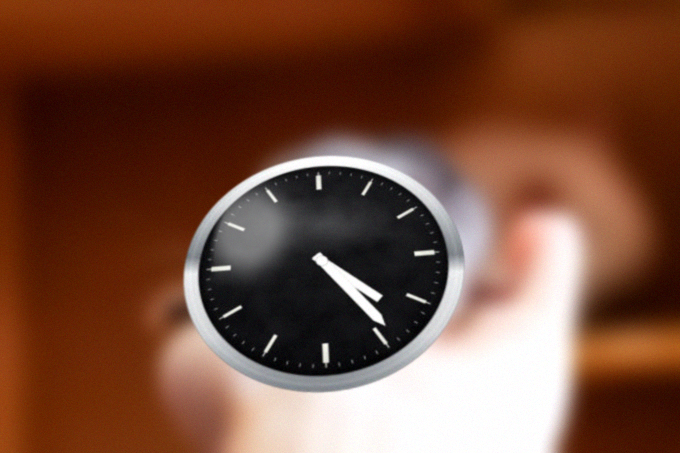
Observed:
{"hour": 4, "minute": 24}
